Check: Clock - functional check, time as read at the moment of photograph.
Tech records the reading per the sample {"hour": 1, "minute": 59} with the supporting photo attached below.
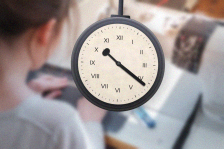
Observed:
{"hour": 10, "minute": 21}
